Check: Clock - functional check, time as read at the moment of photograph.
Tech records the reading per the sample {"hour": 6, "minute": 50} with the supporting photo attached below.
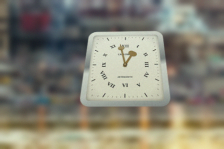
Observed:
{"hour": 12, "minute": 58}
